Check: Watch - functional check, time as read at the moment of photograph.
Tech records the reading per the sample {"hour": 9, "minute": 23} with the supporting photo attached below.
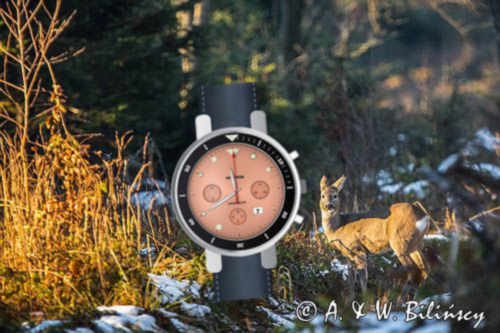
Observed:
{"hour": 11, "minute": 40}
